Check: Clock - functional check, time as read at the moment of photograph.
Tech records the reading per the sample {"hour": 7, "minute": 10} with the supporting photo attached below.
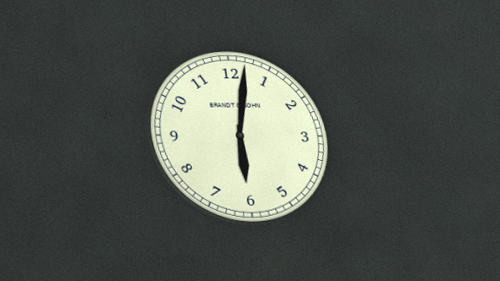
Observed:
{"hour": 6, "minute": 2}
